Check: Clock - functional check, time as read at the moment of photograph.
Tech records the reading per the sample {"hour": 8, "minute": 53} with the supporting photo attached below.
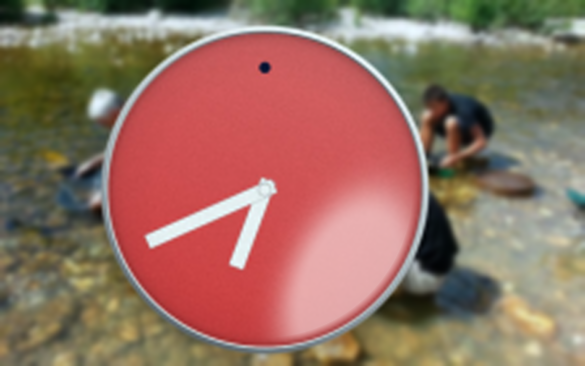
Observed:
{"hour": 6, "minute": 41}
